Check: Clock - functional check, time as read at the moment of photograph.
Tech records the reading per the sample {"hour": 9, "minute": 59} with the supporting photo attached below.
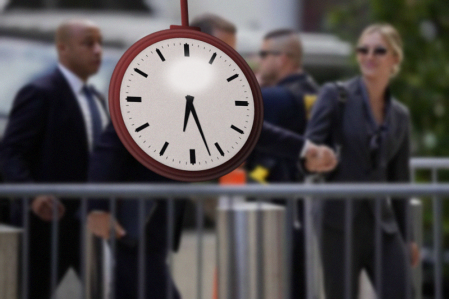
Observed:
{"hour": 6, "minute": 27}
